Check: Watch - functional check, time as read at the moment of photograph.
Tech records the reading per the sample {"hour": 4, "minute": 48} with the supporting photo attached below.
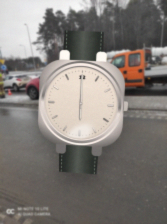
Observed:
{"hour": 6, "minute": 0}
